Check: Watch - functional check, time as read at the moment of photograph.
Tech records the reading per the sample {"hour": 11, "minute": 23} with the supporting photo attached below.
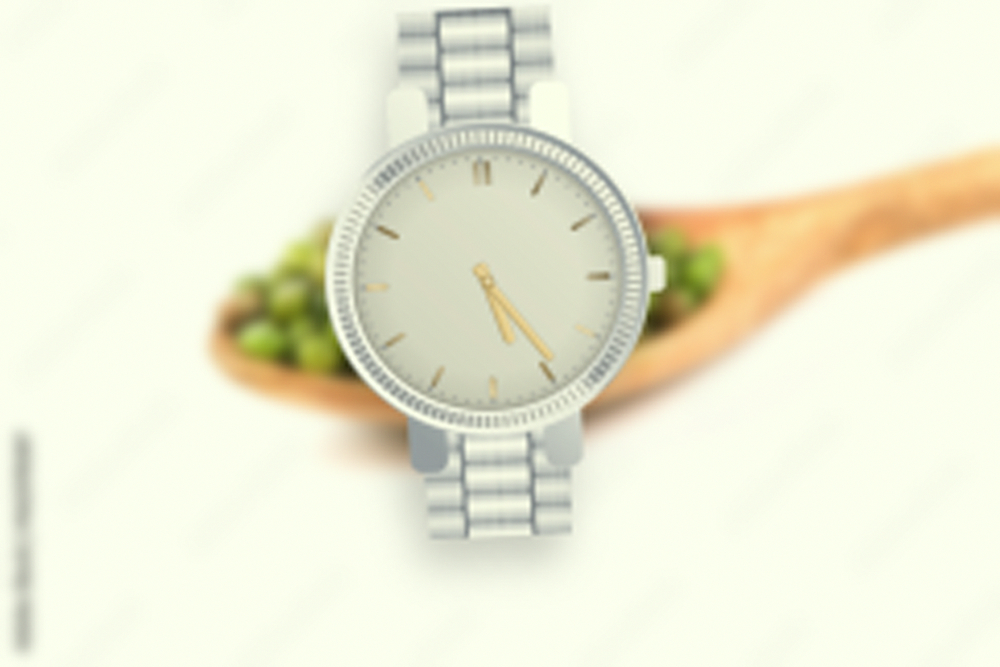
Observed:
{"hour": 5, "minute": 24}
